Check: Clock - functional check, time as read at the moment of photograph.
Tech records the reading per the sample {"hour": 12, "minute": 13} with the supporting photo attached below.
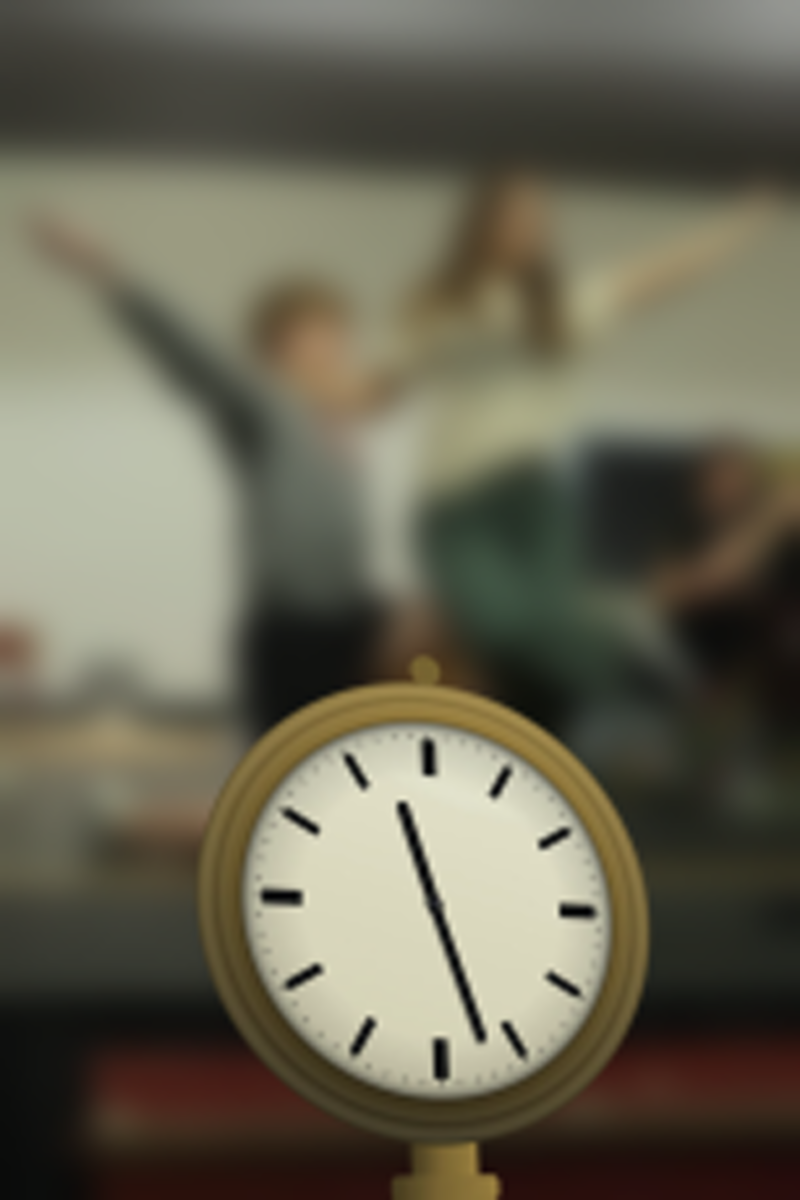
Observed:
{"hour": 11, "minute": 27}
